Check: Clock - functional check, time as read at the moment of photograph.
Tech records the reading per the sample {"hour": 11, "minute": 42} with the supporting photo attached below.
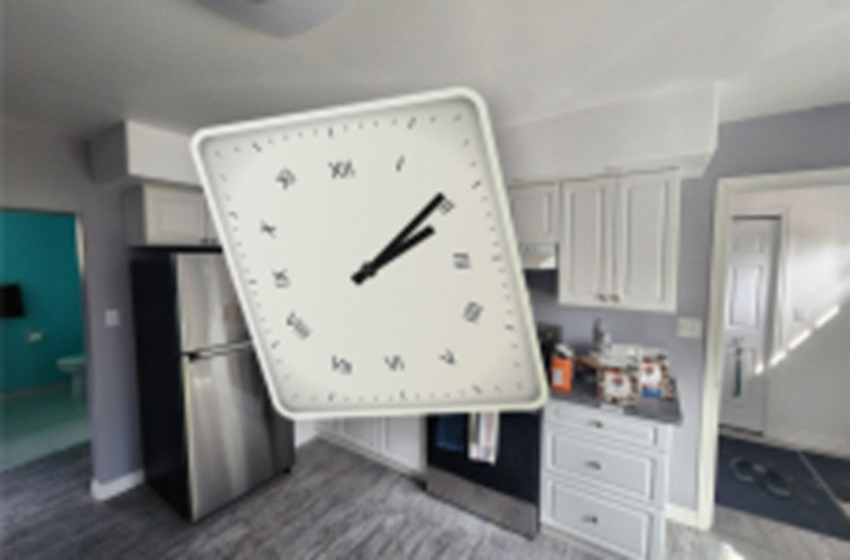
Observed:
{"hour": 2, "minute": 9}
